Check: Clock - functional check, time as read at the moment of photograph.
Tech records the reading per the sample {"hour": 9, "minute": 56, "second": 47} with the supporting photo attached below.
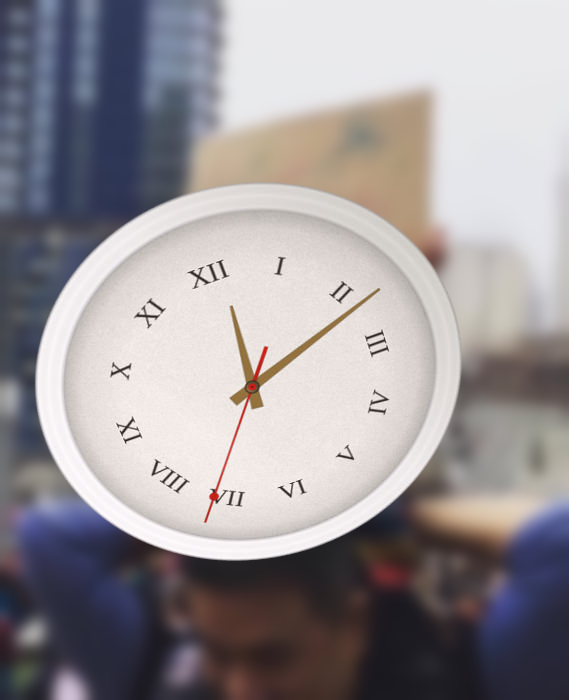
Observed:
{"hour": 12, "minute": 11, "second": 36}
